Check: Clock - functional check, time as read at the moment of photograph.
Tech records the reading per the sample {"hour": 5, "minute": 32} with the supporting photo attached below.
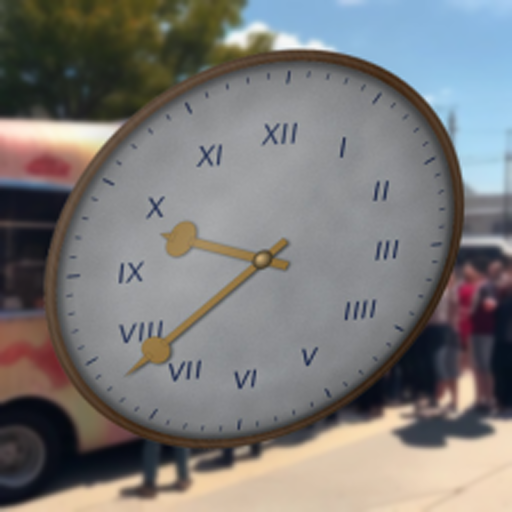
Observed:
{"hour": 9, "minute": 38}
